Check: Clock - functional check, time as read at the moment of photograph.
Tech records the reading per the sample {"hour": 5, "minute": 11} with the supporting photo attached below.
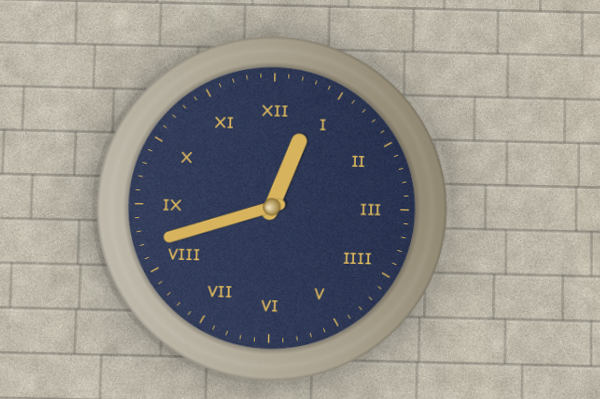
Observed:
{"hour": 12, "minute": 42}
